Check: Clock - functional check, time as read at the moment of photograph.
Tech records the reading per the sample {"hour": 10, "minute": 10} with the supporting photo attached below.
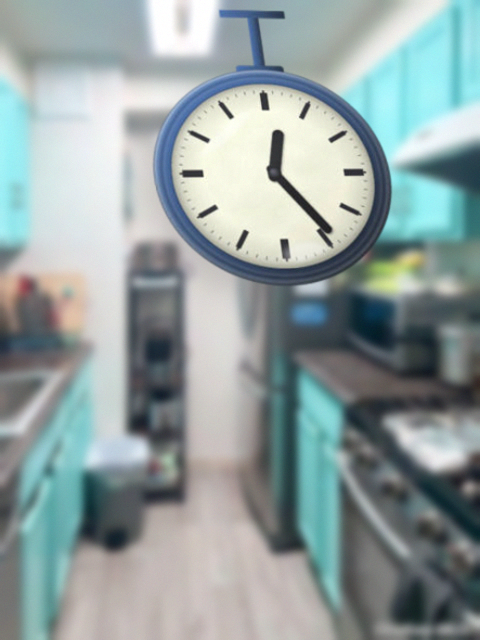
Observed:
{"hour": 12, "minute": 24}
